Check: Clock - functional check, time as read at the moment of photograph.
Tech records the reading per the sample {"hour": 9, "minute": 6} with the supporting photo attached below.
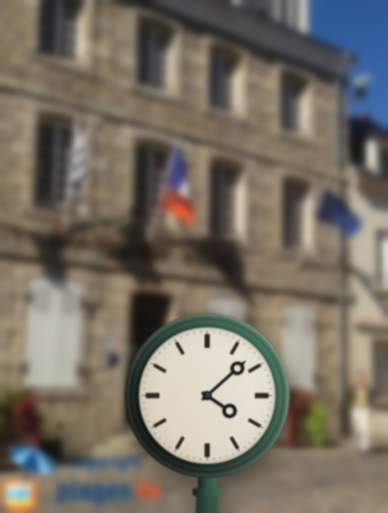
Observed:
{"hour": 4, "minute": 8}
